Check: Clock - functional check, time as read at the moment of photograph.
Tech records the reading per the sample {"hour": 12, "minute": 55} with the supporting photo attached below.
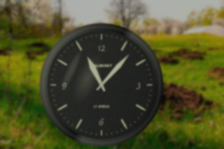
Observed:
{"hour": 11, "minute": 7}
